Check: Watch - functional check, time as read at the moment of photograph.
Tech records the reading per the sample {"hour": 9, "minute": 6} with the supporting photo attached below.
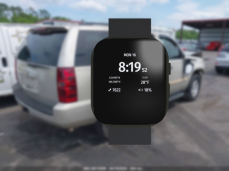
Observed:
{"hour": 8, "minute": 19}
